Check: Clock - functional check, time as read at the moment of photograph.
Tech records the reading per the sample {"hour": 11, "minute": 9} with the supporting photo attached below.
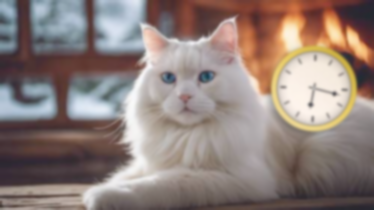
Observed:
{"hour": 6, "minute": 17}
